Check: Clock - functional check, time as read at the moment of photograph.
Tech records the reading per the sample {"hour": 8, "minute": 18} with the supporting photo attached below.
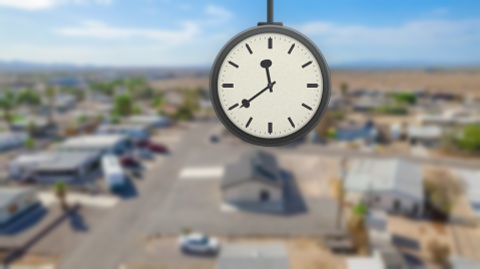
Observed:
{"hour": 11, "minute": 39}
